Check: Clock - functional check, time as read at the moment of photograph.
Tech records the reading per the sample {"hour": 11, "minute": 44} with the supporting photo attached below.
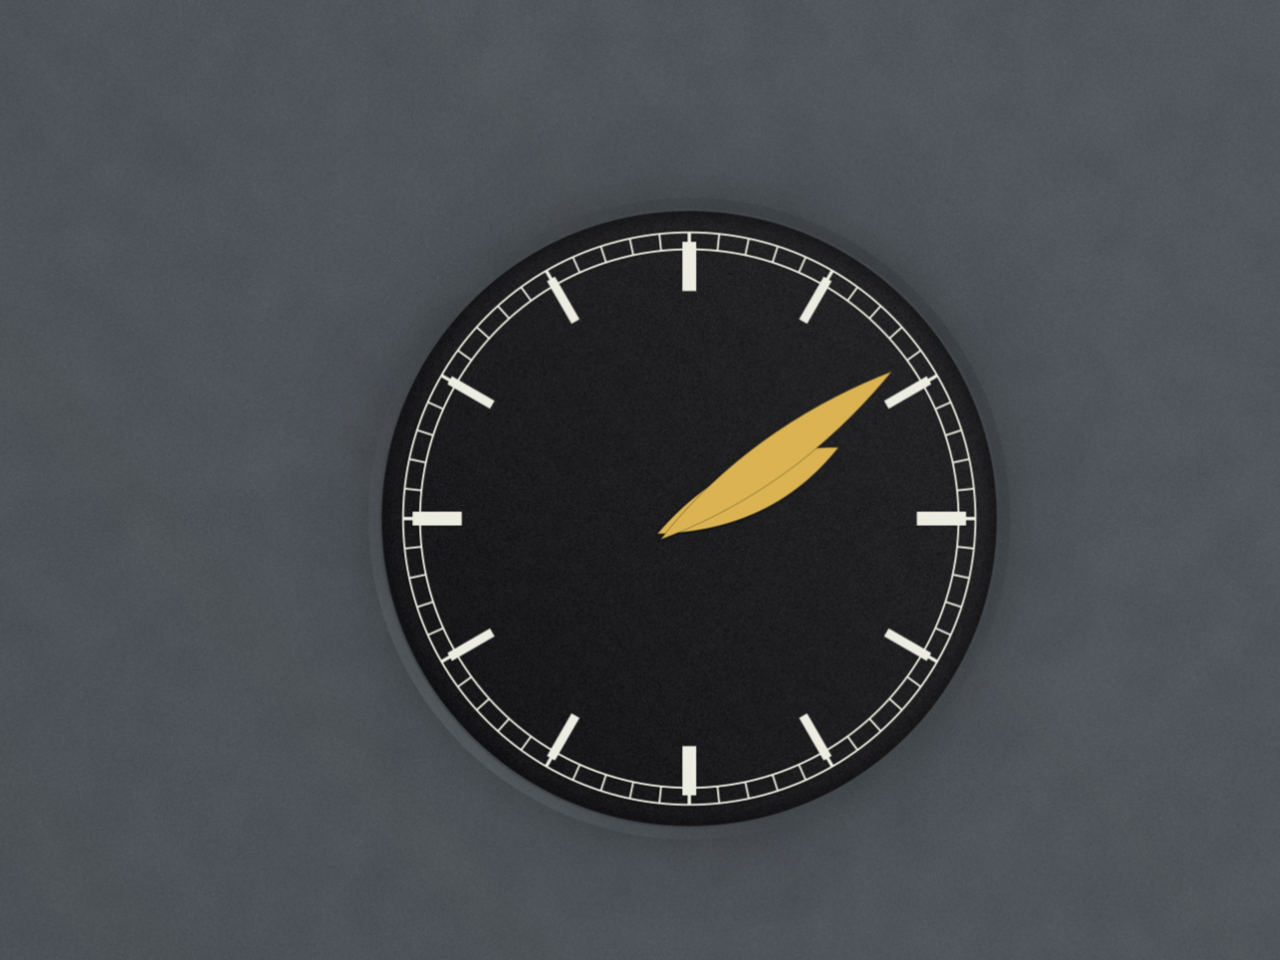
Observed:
{"hour": 2, "minute": 9}
